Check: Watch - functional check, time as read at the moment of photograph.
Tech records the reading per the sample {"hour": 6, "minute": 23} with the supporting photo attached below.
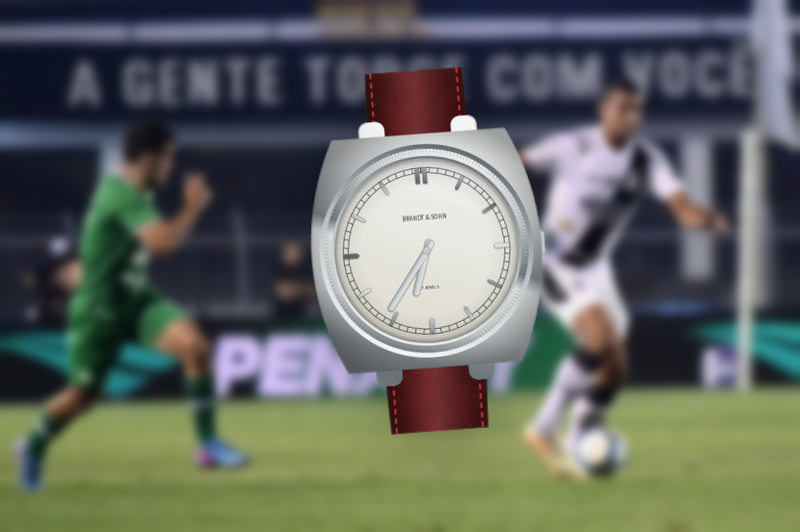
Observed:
{"hour": 6, "minute": 36}
